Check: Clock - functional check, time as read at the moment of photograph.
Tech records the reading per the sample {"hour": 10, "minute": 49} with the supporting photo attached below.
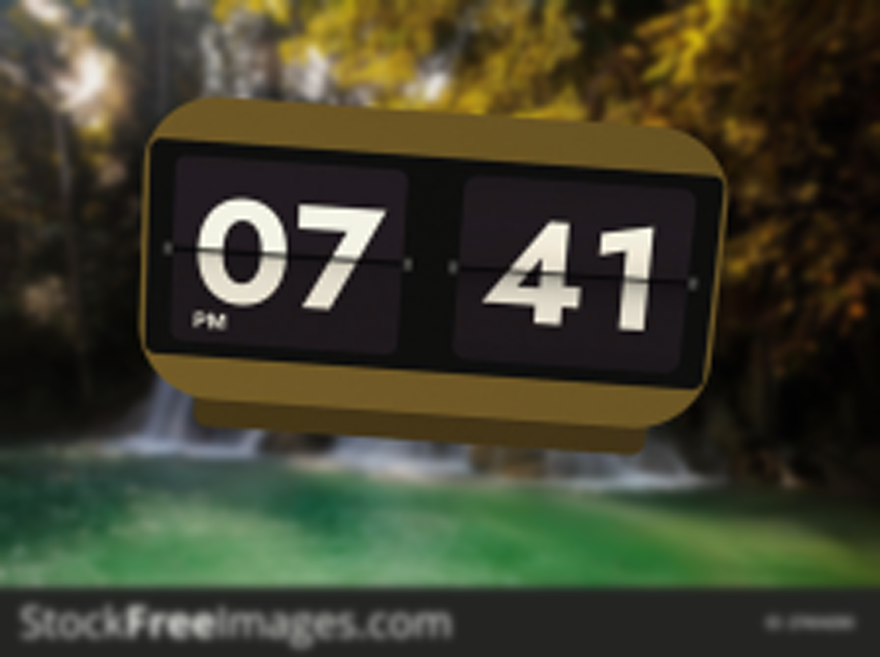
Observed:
{"hour": 7, "minute": 41}
